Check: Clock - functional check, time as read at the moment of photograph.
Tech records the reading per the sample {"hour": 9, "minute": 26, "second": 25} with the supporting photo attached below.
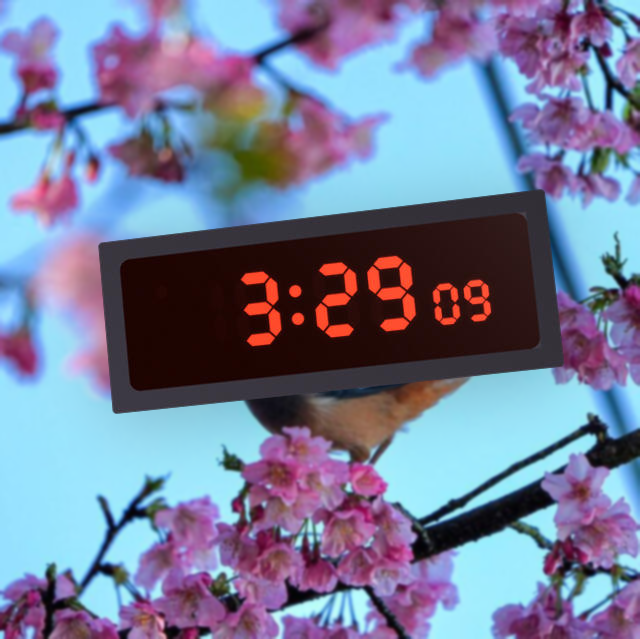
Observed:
{"hour": 3, "minute": 29, "second": 9}
